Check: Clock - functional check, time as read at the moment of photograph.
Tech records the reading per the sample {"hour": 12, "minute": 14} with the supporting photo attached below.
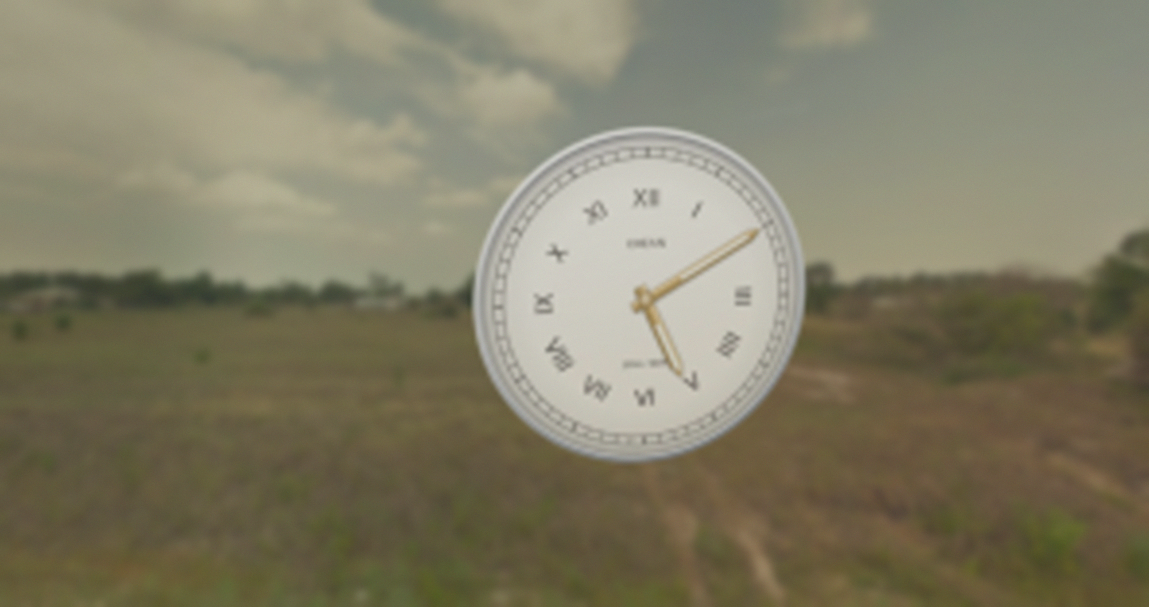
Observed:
{"hour": 5, "minute": 10}
